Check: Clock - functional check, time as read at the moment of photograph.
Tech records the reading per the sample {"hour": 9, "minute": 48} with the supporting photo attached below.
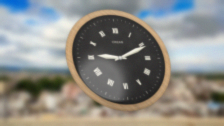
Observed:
{"hour": 9, "minute": 11}
